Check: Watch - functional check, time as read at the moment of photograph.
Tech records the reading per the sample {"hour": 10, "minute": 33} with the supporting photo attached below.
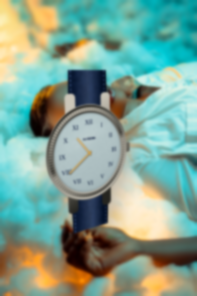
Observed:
{"hour": 10, "minute": 39}
